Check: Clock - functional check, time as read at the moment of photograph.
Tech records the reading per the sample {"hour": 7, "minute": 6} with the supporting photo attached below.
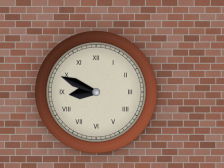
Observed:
{"hour": 8, "minute": 49}
